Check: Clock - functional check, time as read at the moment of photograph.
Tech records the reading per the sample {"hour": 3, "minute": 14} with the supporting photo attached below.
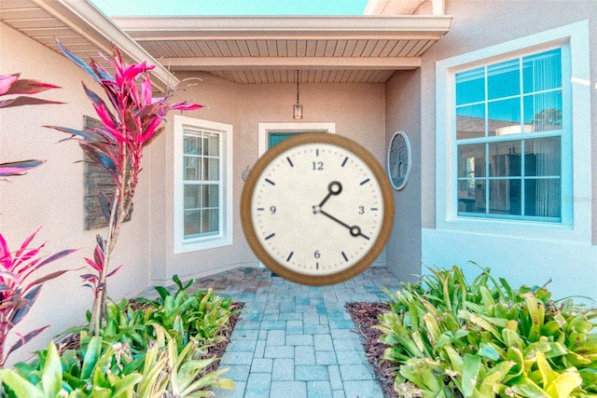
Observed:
{"hour": 1, "minute": 20}
